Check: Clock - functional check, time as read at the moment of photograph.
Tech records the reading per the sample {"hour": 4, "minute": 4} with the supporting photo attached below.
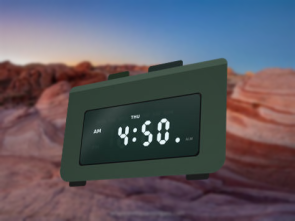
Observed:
{"hour": 4, "minute": 50}
